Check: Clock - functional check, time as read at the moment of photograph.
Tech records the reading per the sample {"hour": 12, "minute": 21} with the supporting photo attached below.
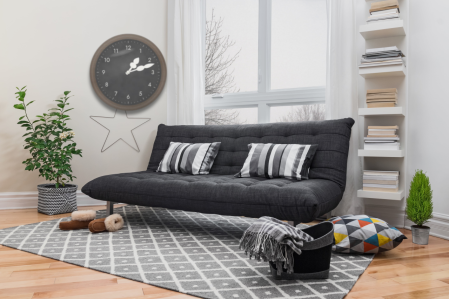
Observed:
{"hour": 1, "minute": 12}
